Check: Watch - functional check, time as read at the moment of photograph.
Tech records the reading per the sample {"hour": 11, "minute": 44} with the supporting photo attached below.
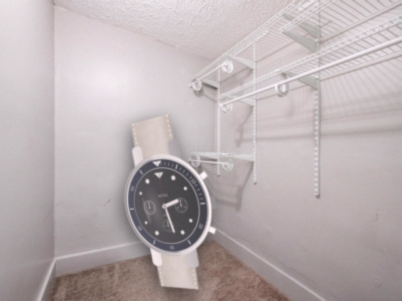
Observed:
{"hour": 2, "minute": 28}
